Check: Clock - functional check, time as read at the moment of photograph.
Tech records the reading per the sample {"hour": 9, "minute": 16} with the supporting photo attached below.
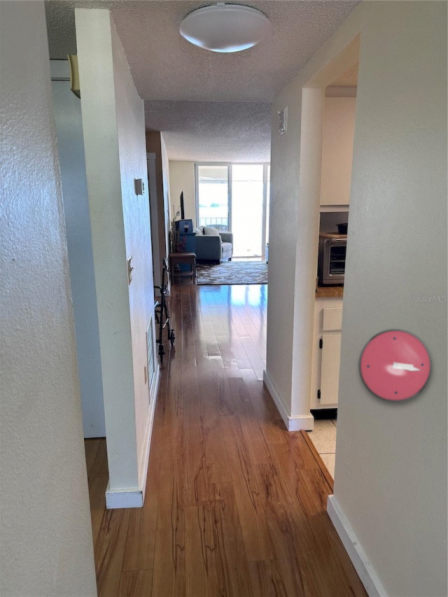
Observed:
{"hour": 3, "minute": 17}
